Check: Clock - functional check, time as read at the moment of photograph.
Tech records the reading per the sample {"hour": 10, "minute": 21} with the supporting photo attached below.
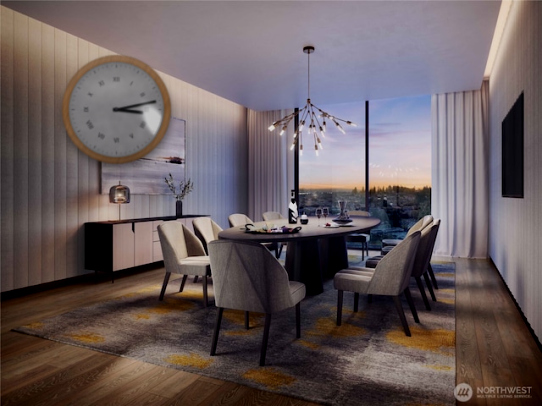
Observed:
{"hour": 3, "minute": 13}
